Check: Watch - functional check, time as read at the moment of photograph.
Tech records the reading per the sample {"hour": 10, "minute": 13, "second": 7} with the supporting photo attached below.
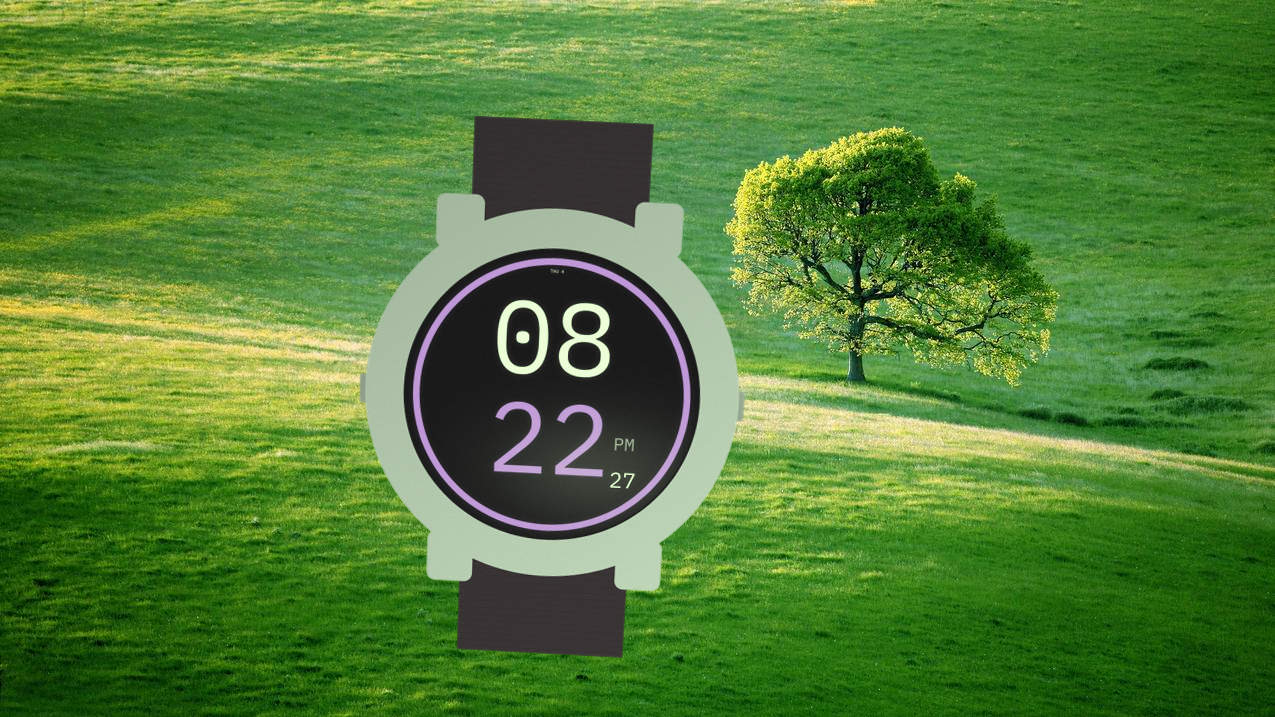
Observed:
{"hour": 8, "minute": 22, "second": 27}
